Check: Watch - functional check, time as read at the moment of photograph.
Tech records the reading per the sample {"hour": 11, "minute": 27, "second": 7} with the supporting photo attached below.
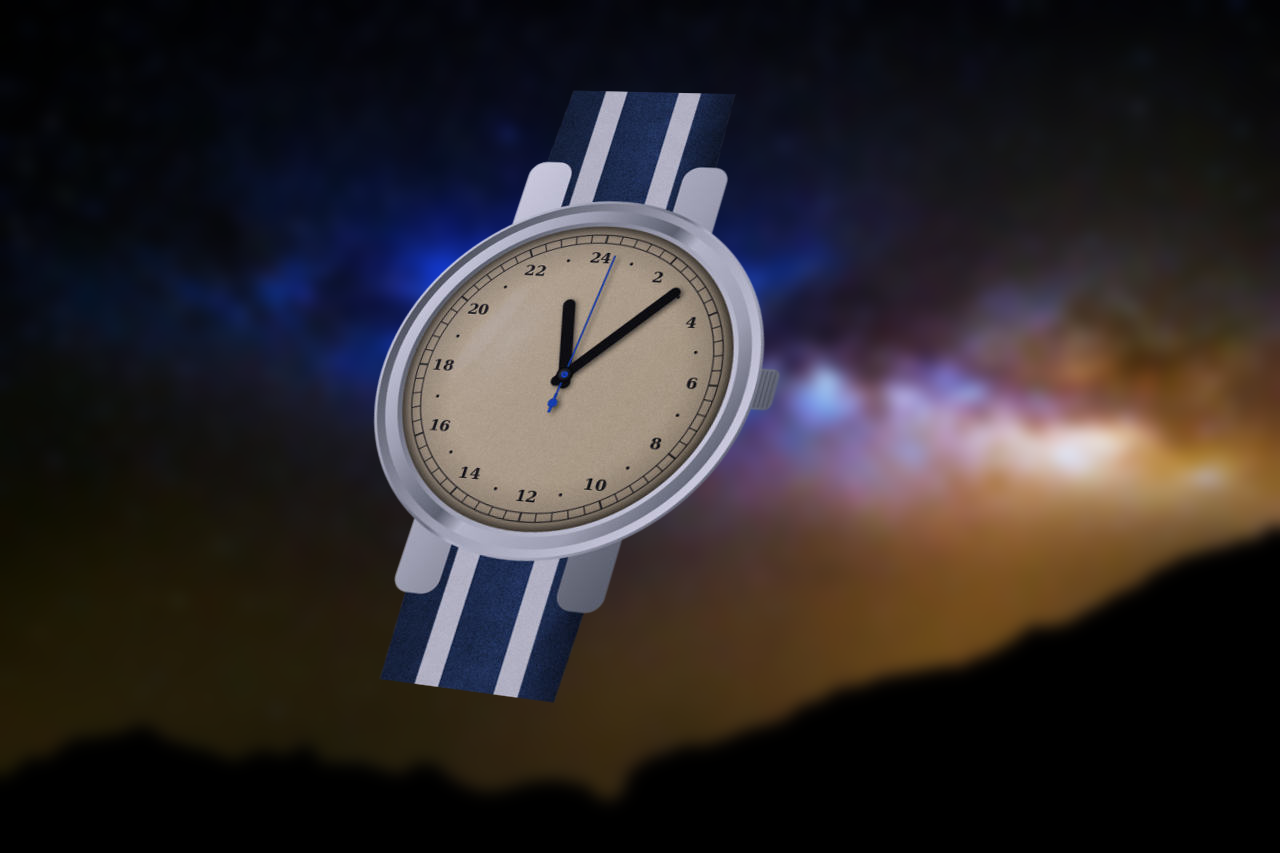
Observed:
{"hour": 23, "minute": 7, "second": 1}
